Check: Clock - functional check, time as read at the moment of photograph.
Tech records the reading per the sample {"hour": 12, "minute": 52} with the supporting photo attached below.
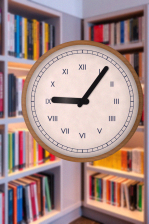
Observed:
{"hour": 9, "minute": 6}
